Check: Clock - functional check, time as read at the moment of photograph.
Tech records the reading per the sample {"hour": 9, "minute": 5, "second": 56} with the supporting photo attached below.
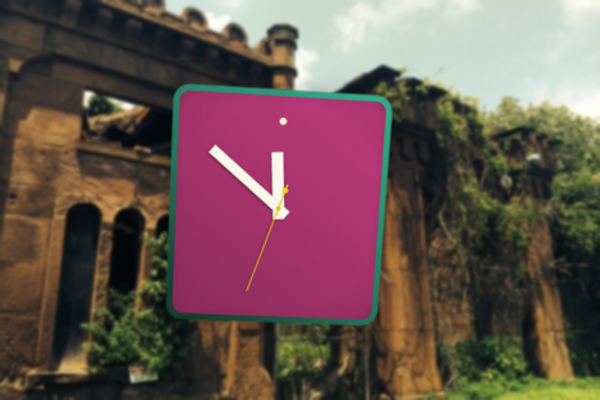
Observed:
{"hour": 11, "minute": 51, "second": 33}
